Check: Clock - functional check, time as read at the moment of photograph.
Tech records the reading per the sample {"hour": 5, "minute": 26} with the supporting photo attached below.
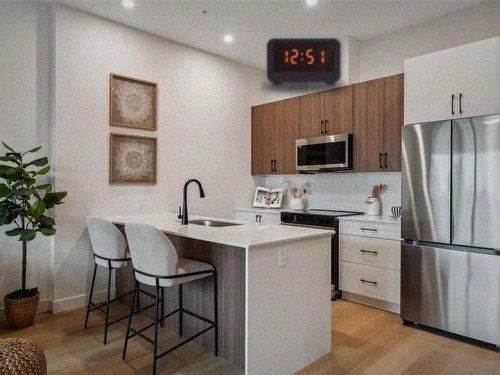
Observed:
{"hour": 12, "minute": 51}
